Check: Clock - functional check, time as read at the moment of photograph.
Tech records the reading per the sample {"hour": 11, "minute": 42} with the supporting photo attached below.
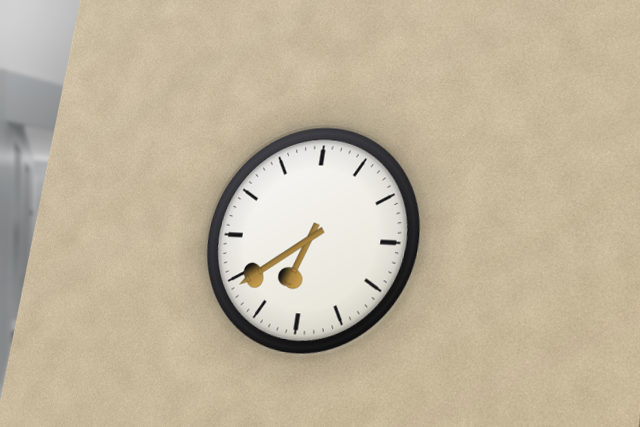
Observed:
{"hour": 6, "minute": 39}
